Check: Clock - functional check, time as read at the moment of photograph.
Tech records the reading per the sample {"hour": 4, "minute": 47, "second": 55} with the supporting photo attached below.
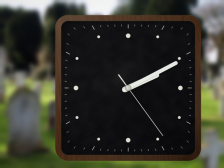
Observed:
{"hour": 2, "minute": 10, "second": 24}
